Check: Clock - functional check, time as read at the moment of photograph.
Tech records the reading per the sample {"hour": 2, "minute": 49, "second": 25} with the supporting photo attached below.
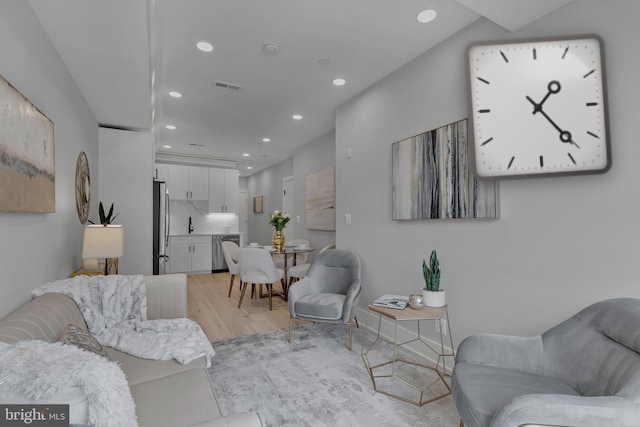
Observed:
{"hour": 1, "minute": 23, "second": 23}
